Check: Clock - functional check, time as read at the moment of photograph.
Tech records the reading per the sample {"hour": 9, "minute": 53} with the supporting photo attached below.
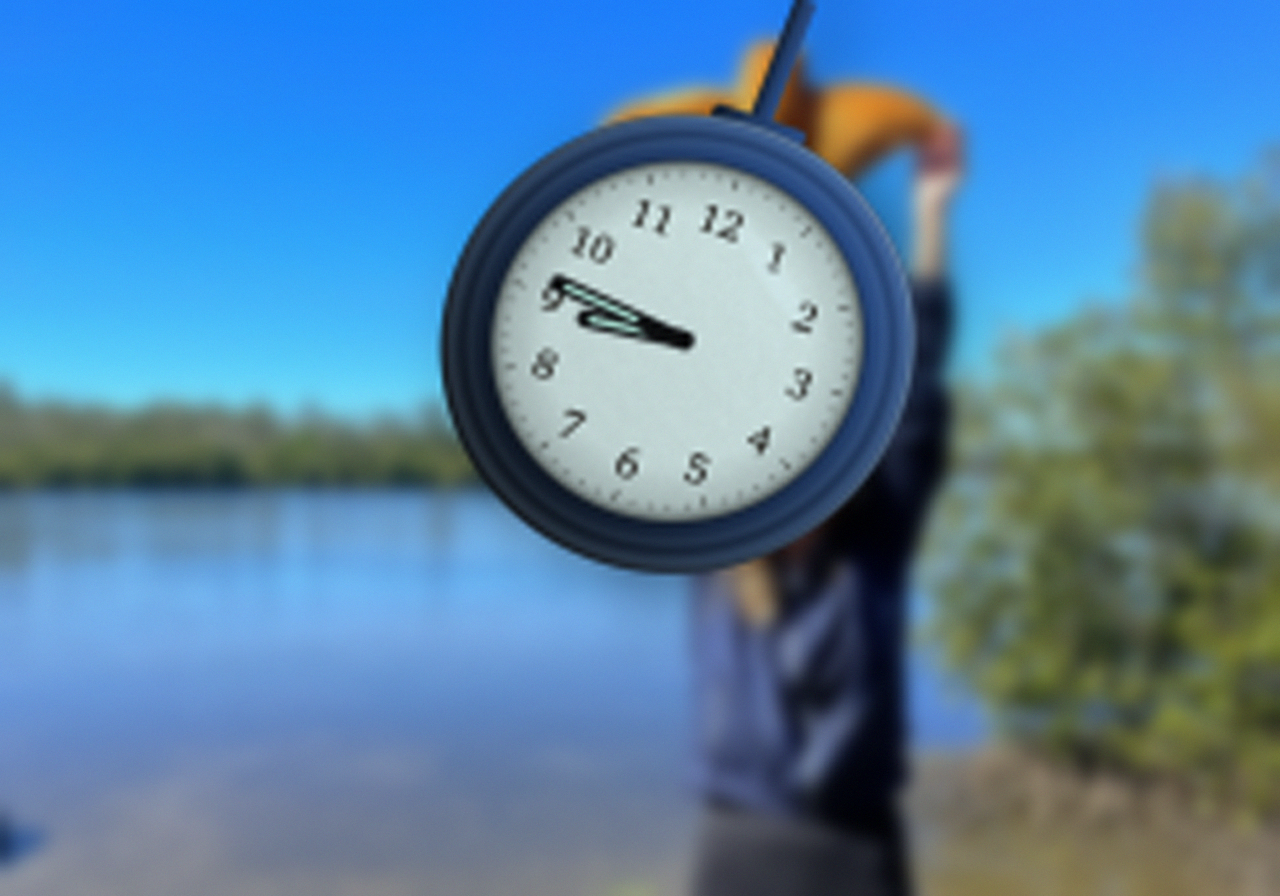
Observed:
{"hour": 8, "minute": 46}
